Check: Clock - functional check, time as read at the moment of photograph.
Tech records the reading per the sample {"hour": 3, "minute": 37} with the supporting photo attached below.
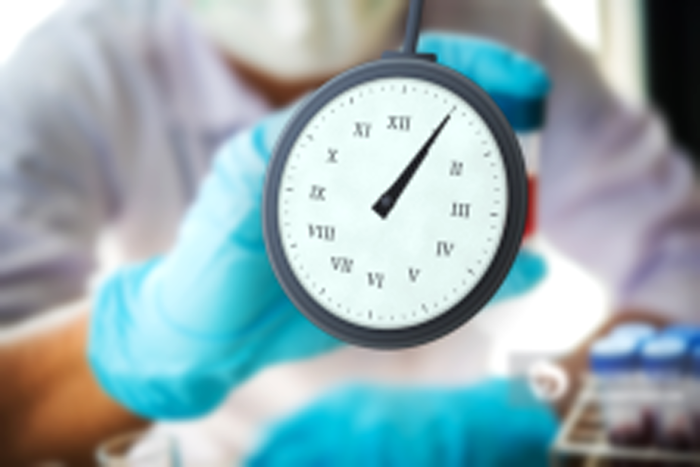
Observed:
{"hour": 1, "minute": 5}
